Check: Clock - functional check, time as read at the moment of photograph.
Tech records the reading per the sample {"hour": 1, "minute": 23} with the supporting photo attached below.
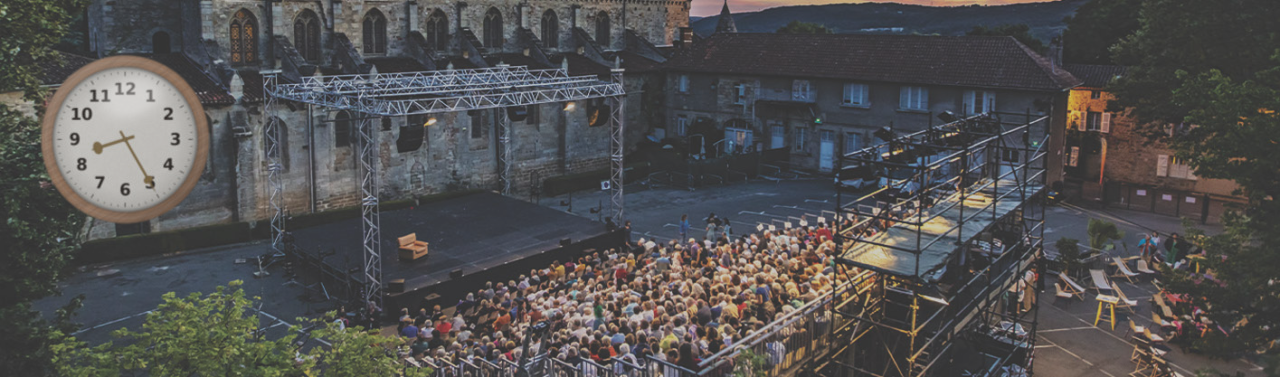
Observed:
{"hour": 8, "minute": 25}
